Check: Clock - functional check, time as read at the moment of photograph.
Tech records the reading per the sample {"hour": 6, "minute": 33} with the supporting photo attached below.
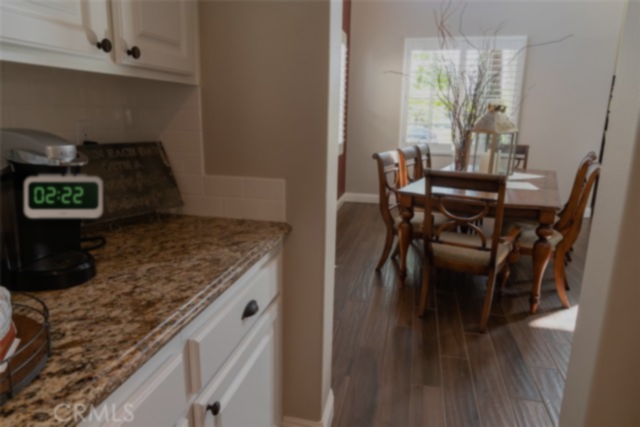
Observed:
{"hour": 2, "minute": 22}
